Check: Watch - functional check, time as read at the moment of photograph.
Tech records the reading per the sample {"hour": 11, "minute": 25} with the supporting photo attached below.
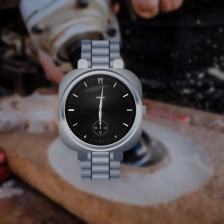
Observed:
{"hour": 6, "minute": 1}
